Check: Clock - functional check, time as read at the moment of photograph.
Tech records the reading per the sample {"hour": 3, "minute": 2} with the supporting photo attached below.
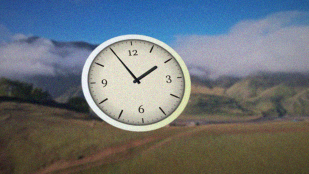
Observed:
{"hour": 1, "minute": 55}
